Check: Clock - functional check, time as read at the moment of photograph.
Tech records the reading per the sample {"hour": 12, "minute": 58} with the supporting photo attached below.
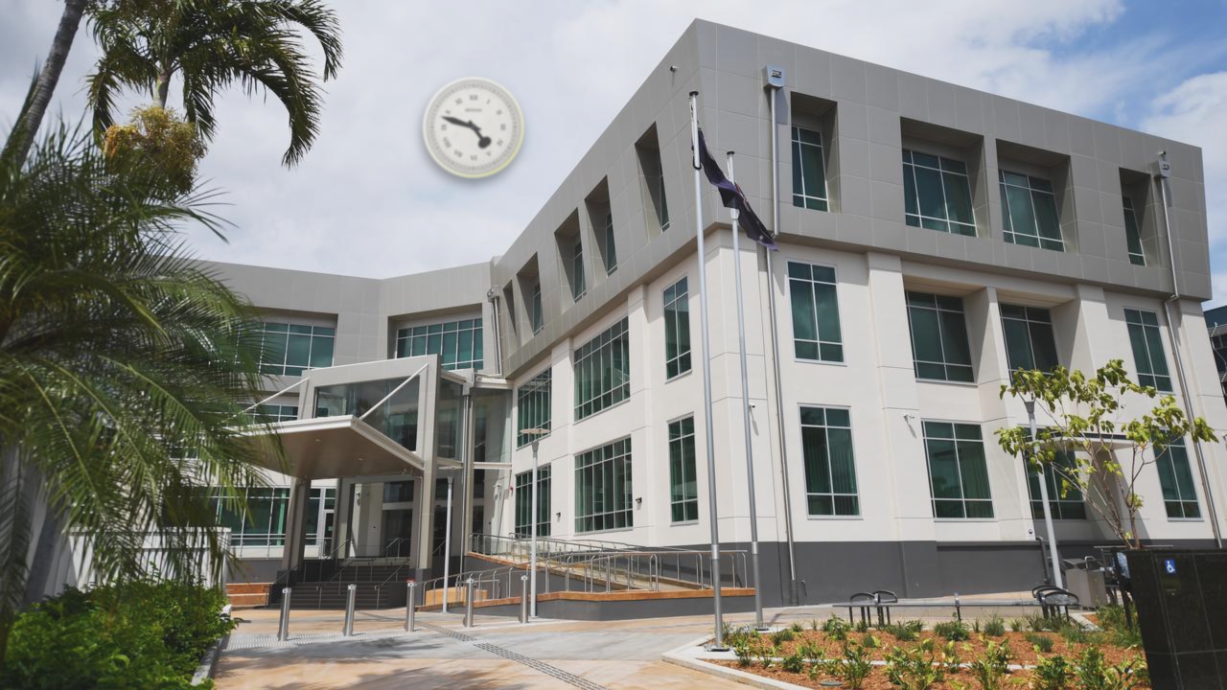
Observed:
{"hour": 4, "minute": 48}
